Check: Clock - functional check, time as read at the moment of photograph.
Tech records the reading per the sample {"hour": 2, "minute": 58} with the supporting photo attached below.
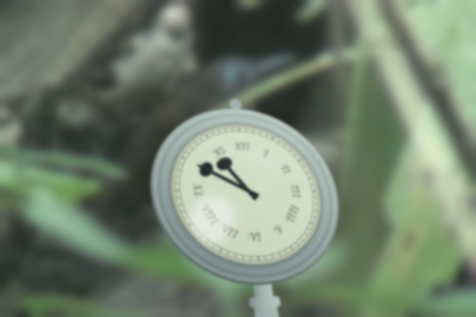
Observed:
{"hour": 10, "minute": 50}
